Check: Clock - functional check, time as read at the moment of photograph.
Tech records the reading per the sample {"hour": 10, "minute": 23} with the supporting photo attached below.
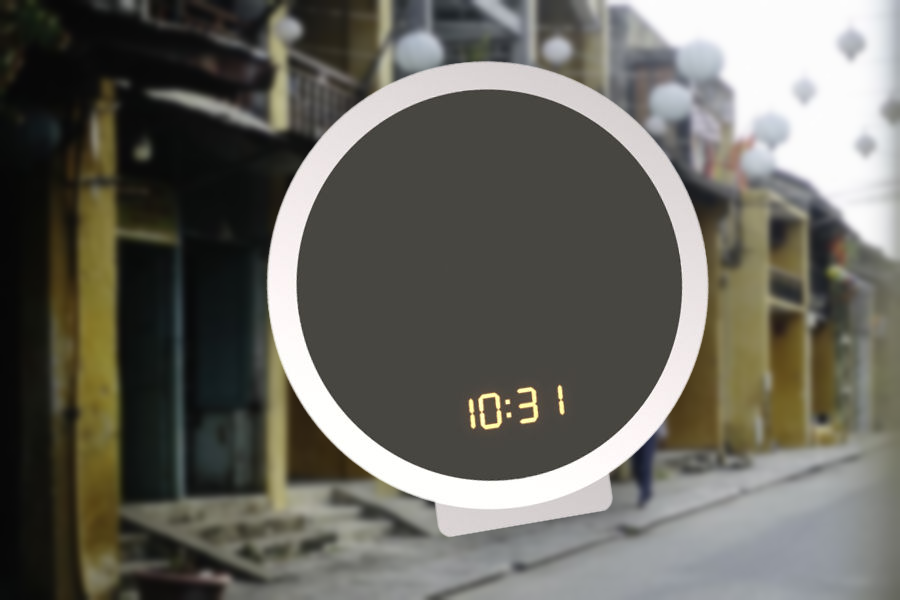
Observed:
{"hour": 10, "minute": 31}
